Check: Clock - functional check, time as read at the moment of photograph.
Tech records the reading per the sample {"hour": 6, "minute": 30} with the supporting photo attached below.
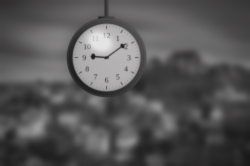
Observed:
{"hour": 9, "minute": 9}
